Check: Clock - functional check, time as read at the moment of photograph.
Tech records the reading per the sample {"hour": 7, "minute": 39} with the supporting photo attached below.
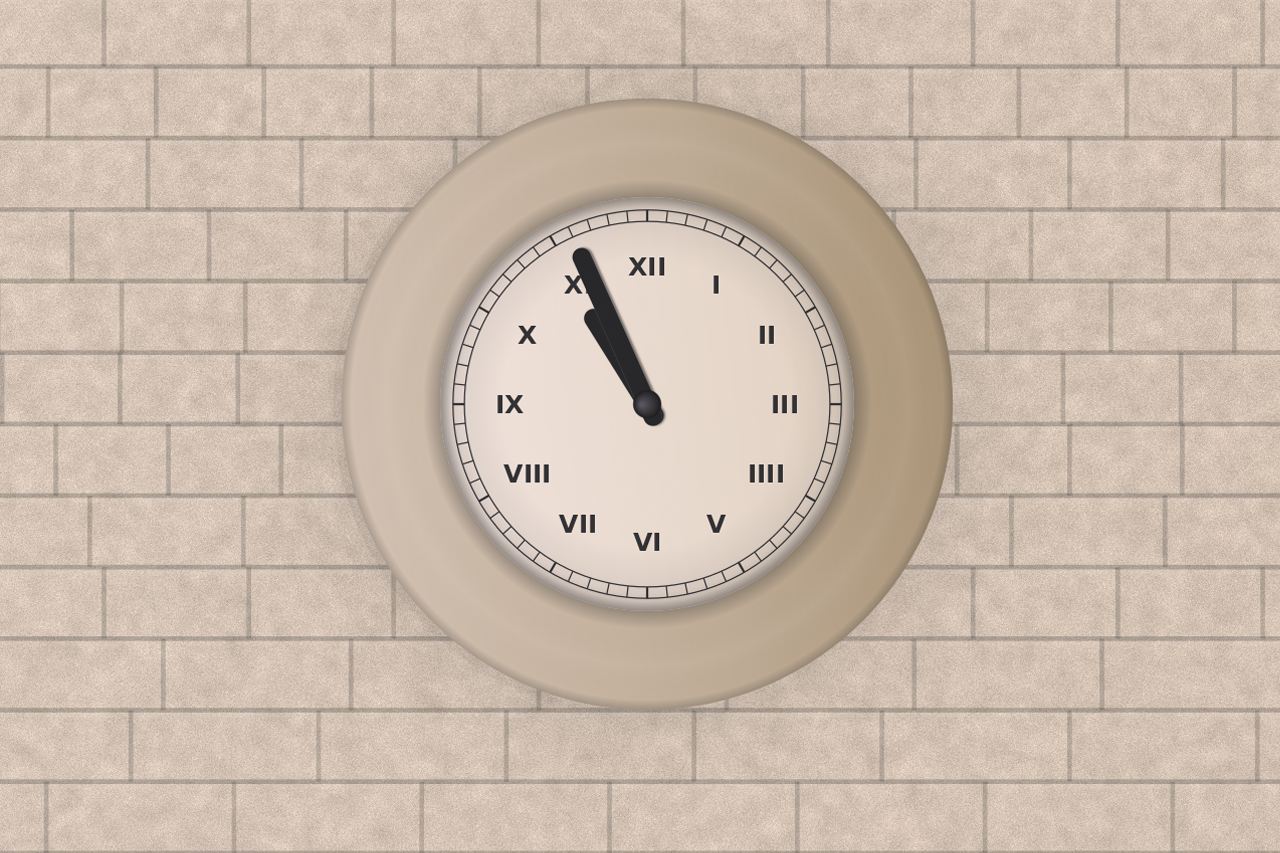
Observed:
{"hour": 10, "minute": 56}
